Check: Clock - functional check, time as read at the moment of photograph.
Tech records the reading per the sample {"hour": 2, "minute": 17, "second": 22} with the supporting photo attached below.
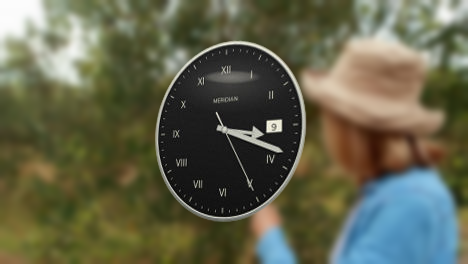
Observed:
{"hour": 3, "minute": 18, "second": 25}
